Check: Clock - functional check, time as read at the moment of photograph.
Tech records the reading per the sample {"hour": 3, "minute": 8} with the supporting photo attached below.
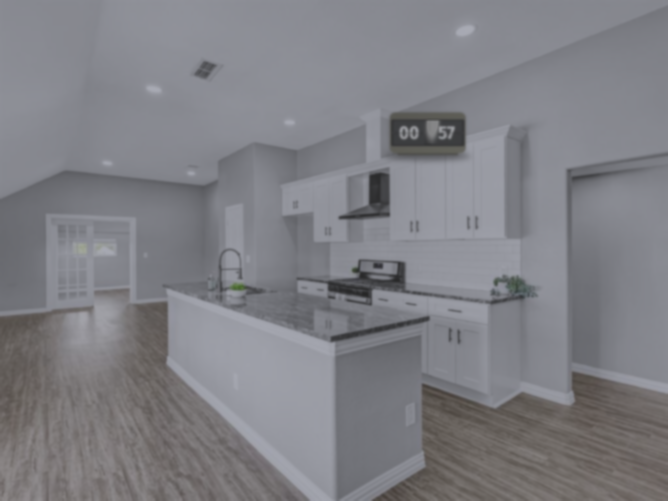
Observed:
{"hour": 0, "minute": 57}
